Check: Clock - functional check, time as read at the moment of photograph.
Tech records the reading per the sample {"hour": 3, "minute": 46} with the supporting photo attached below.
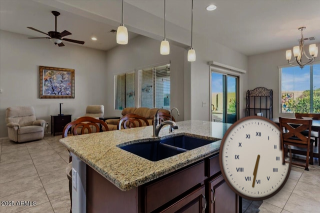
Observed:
{"hour": 6, "minute": 32}
